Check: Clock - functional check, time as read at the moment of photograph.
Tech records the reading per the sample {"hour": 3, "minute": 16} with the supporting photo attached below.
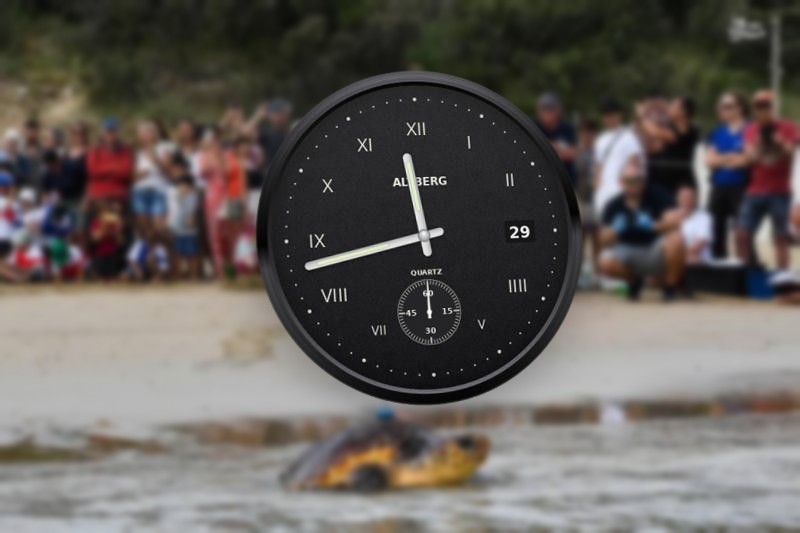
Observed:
{"hour": 11, "minute": 43}
